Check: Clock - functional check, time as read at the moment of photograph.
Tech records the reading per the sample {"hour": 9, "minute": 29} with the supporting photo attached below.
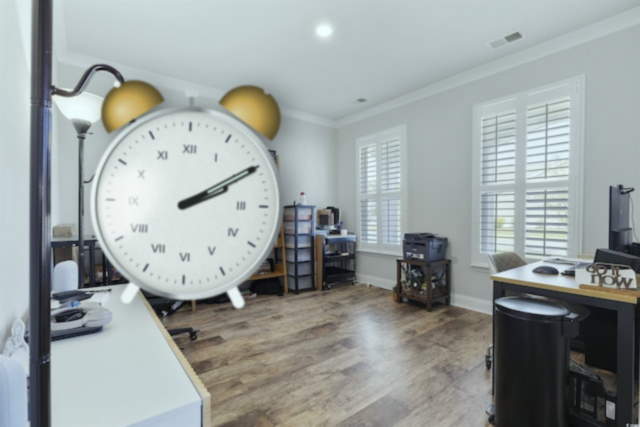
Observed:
{"hour": 2, "minute": 10}
